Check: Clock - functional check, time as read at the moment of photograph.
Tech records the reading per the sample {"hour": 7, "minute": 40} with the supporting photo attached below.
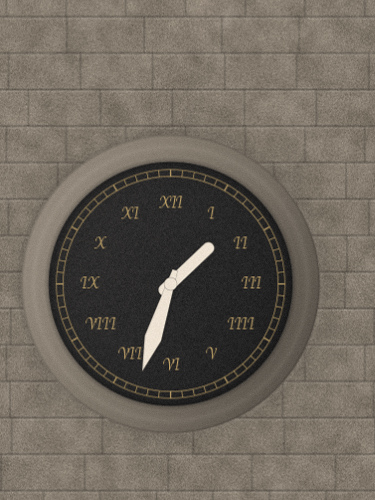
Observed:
{"hour": 1, "minute": 33}
